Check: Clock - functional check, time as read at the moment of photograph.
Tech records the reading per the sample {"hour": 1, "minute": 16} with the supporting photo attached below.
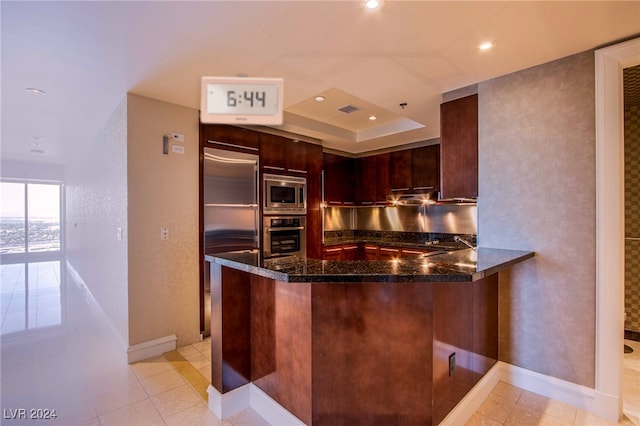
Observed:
{"hour": 6, "minute": 44}
